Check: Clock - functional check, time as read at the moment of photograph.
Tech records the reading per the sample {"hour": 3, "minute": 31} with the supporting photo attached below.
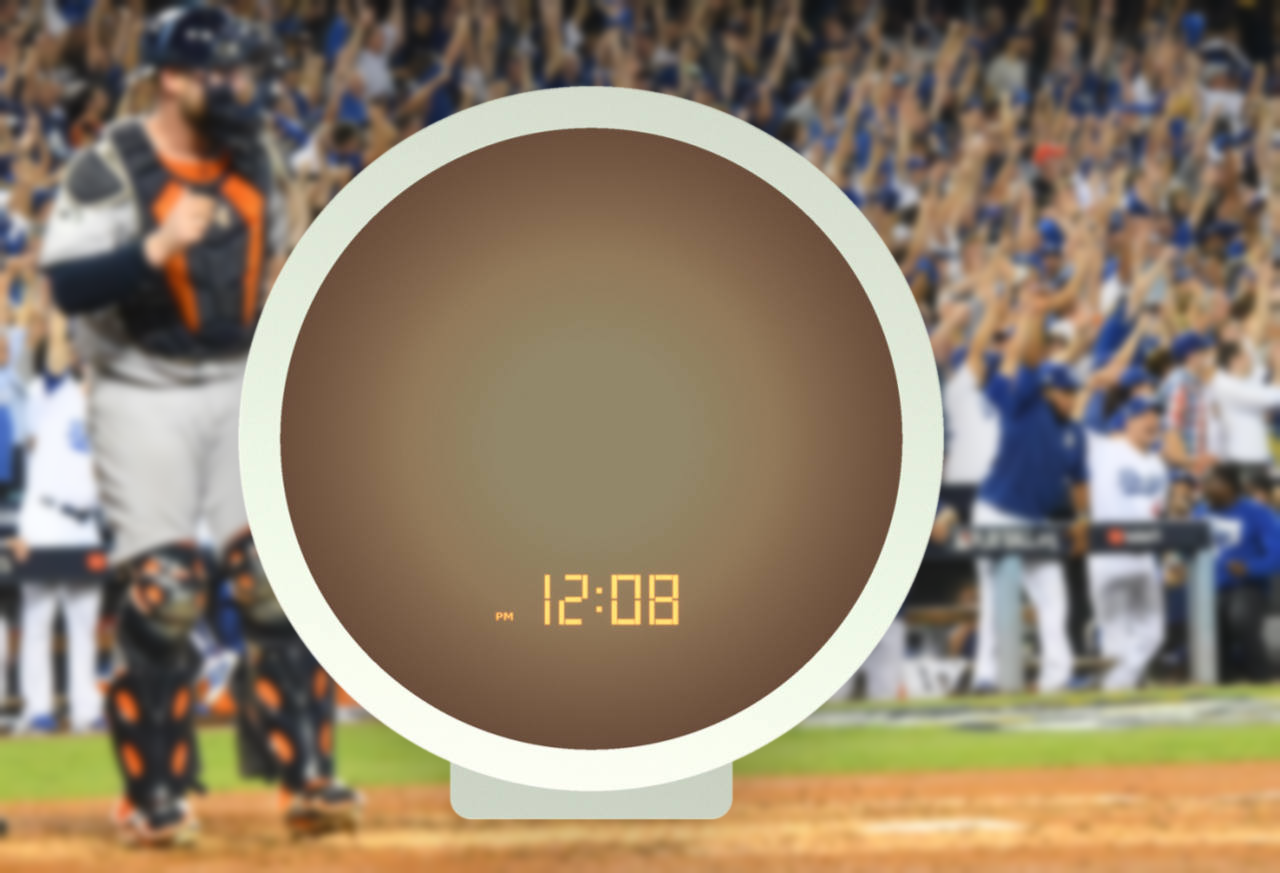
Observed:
{"hour": 12, "minute": 8}
